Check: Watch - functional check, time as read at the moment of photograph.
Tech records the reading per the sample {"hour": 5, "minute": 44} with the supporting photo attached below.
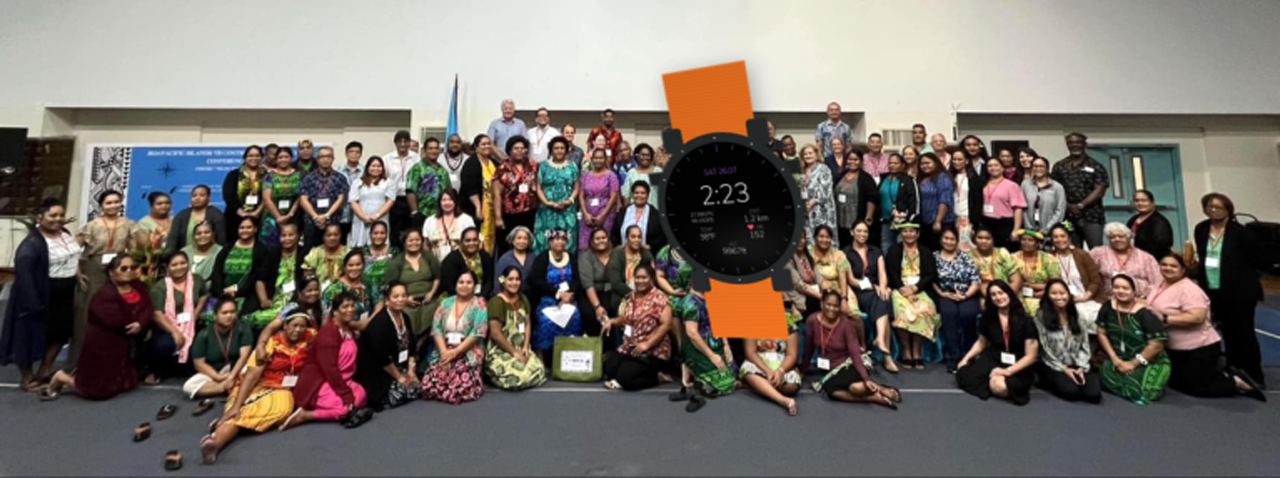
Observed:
{"hour": 2, "minute": 23}
